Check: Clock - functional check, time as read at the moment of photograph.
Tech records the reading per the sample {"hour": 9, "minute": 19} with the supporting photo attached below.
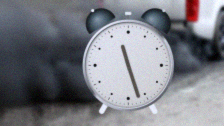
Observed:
{"hour": 11, "minute": 27}
